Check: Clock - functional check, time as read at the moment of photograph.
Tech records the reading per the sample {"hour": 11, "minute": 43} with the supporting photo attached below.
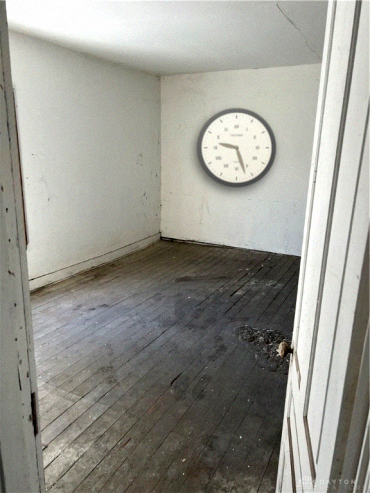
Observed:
{"hour": 9, "minute": 27}
